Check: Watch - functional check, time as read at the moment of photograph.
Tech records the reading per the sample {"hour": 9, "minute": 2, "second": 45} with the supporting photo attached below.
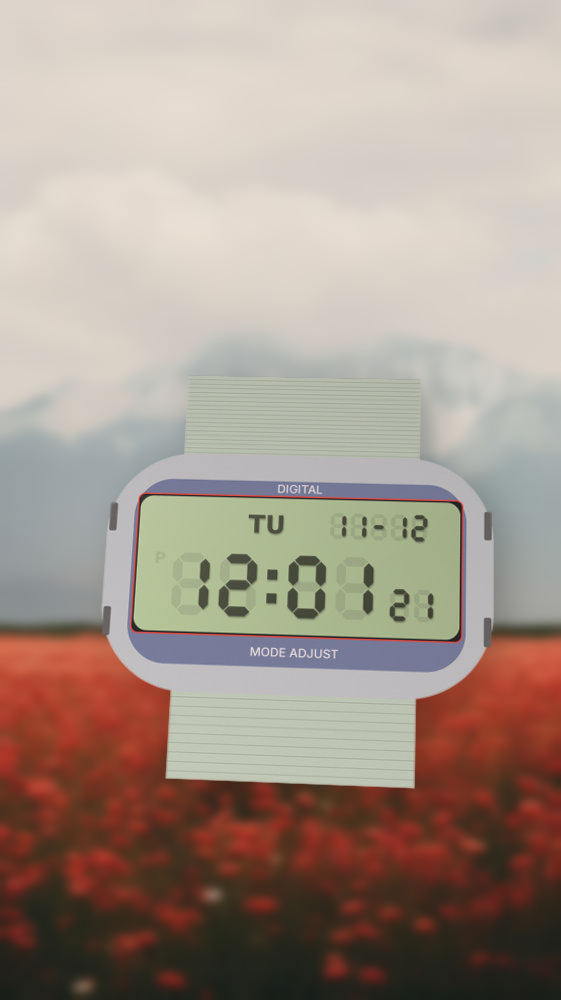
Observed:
{"hour": 12, "minute": 1, "second": 21}
